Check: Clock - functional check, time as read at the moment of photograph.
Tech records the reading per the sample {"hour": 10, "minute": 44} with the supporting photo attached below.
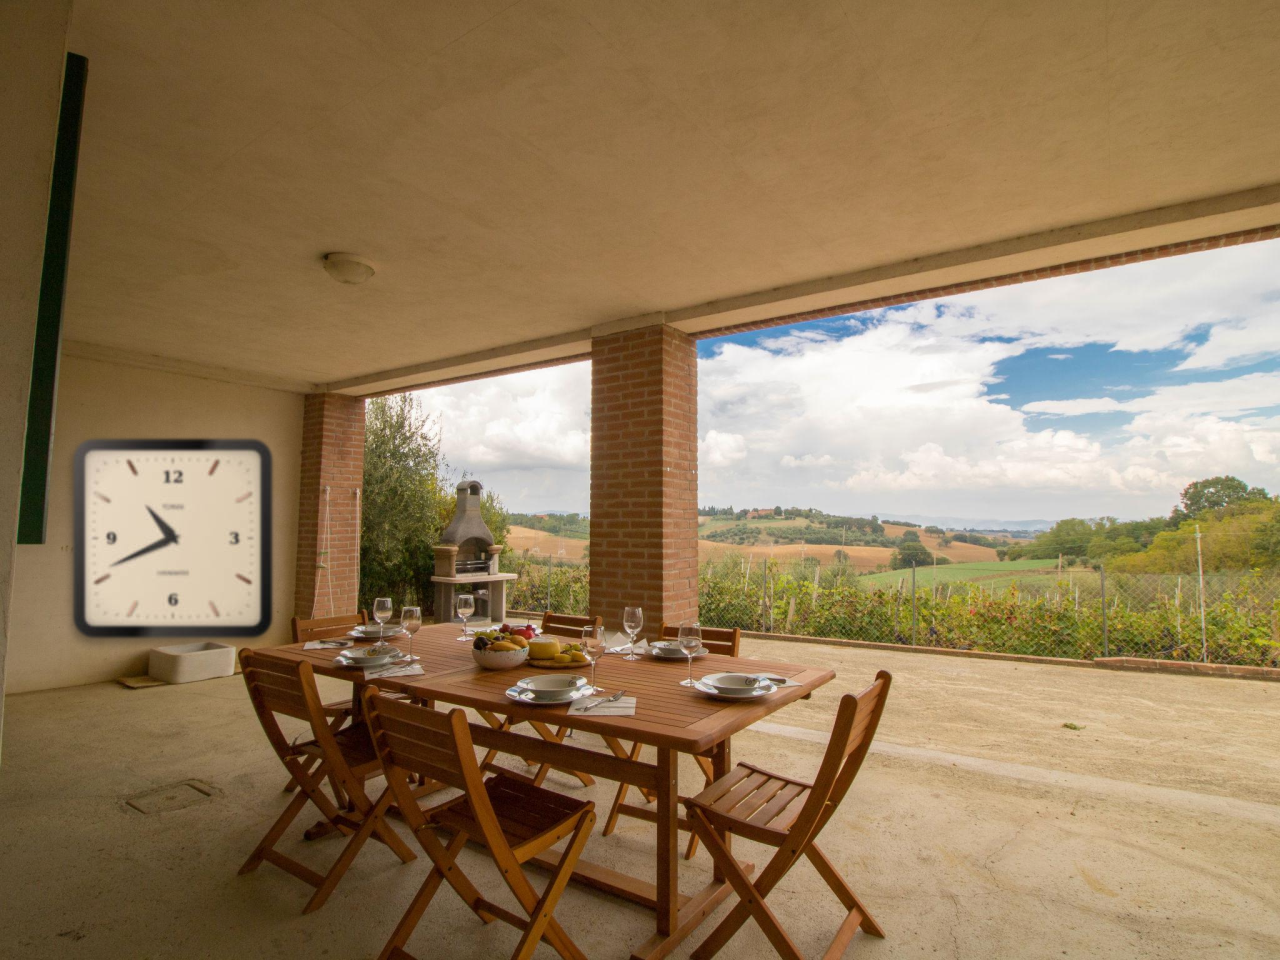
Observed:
{"hour": 10, "minute": 41}
